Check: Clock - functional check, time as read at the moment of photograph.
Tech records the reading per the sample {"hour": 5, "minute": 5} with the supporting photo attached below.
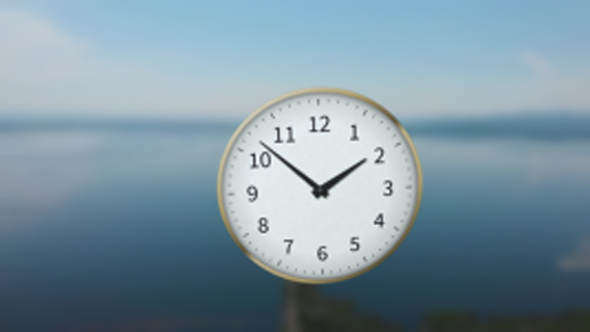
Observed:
{"hour": 1, "minute": 52}
